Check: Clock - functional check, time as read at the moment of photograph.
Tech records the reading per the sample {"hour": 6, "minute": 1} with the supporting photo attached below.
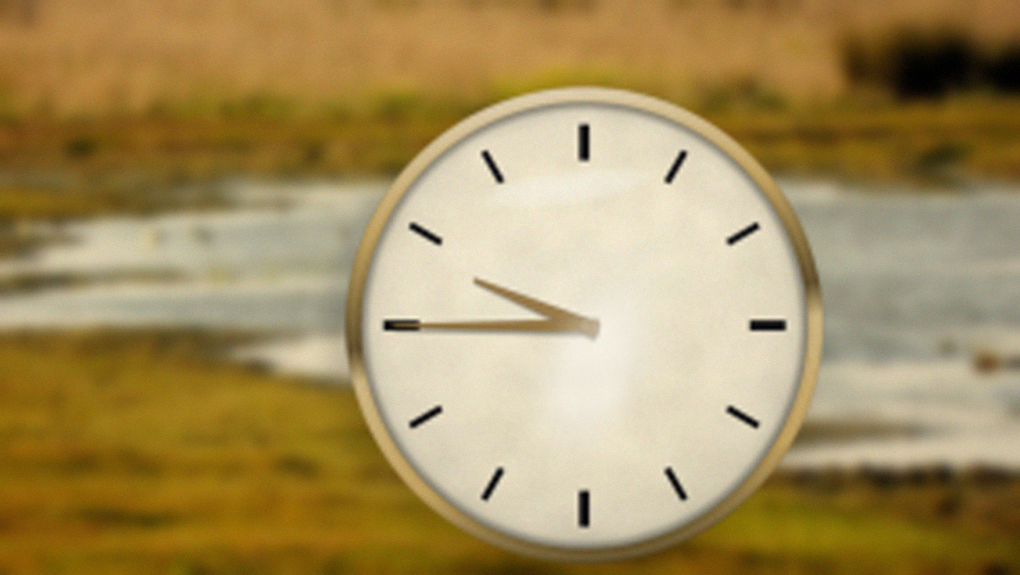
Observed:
{"hour": 9, "minute": 45}
